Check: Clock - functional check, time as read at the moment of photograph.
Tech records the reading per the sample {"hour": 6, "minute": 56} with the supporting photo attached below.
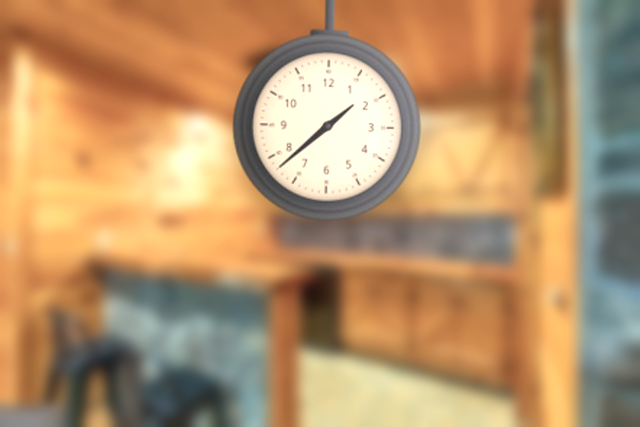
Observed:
{"hour": 1, "minute": 38}
